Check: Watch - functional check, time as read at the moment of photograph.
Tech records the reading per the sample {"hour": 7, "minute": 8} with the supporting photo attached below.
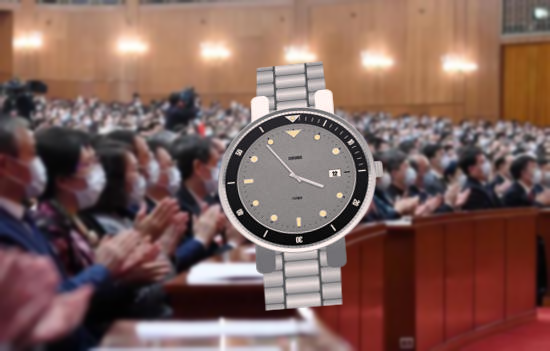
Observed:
{"hour": 3, "minute": 54}
